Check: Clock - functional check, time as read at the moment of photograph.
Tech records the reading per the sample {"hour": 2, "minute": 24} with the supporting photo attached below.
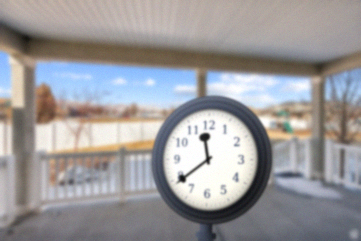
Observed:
{"hour": 11, "minute": 39}
